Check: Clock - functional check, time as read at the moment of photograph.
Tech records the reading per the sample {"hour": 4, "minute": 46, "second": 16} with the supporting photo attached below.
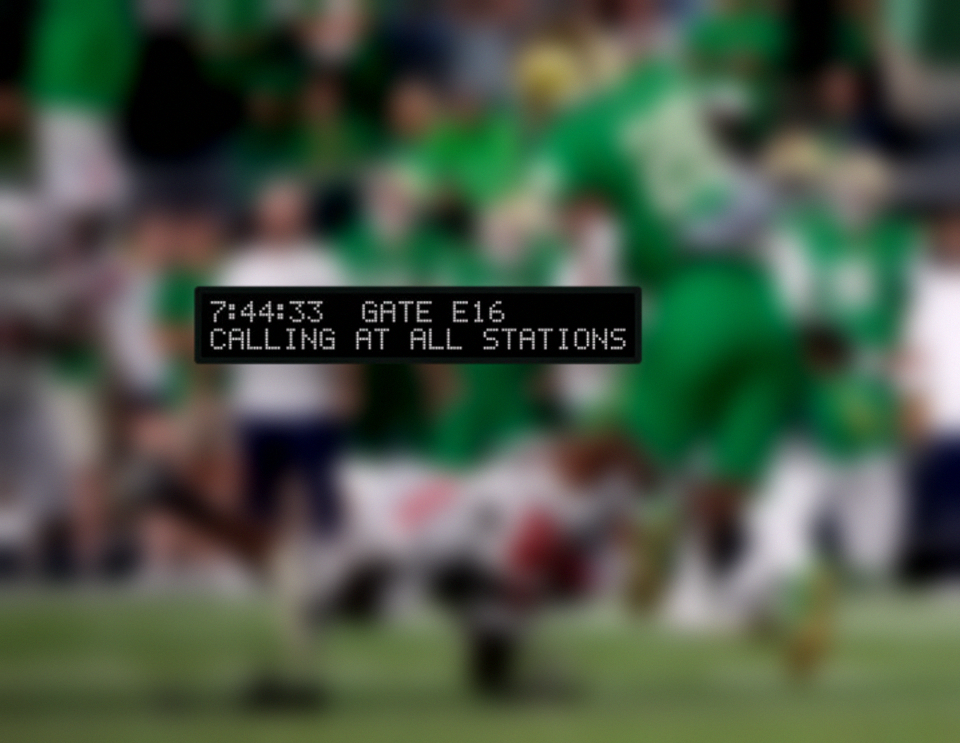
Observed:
{"hour": 7, "minute": 44, "second": 33}
